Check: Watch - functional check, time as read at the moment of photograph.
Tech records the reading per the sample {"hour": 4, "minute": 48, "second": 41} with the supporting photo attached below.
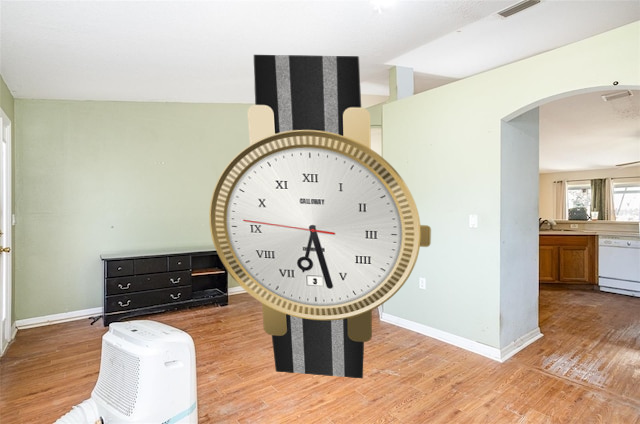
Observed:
{"hour": 6, "minute": 27, "second": 46}
